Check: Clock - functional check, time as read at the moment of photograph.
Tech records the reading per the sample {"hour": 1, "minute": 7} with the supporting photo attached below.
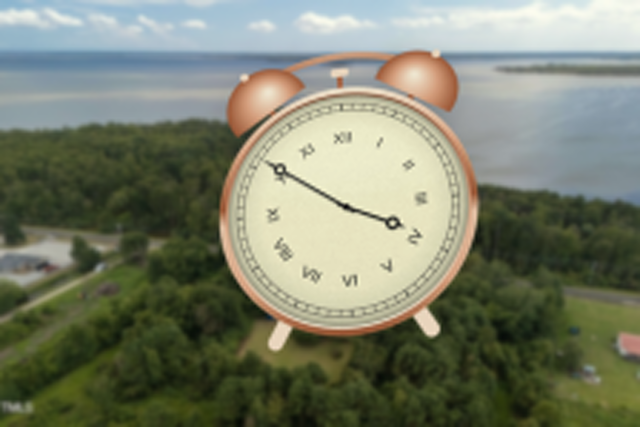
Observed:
{"hour": 3, "minute": 51}
